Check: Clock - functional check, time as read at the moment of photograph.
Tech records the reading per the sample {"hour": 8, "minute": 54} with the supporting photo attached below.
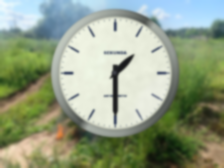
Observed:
{"hour": 1, "minute": 30}
